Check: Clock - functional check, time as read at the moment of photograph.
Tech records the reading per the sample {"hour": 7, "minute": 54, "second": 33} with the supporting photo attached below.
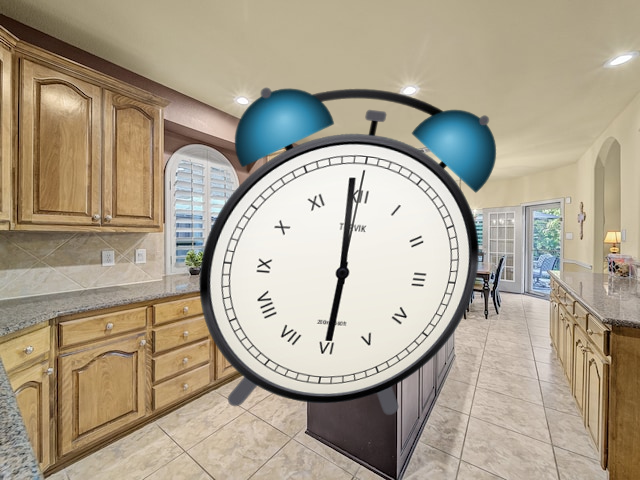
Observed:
{"hour": 5, "minute": 59, "second": 0}
